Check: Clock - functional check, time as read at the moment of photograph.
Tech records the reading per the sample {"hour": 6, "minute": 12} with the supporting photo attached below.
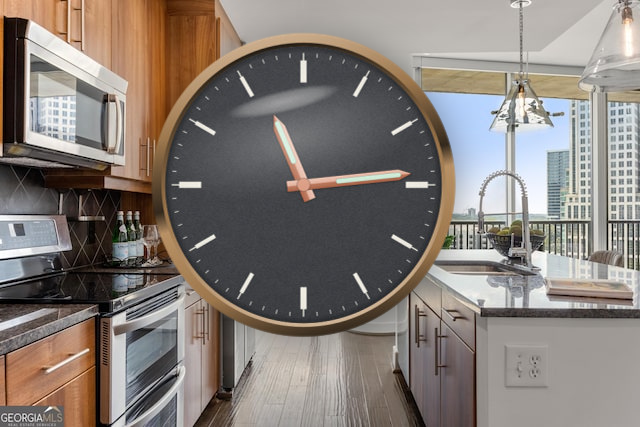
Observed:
{"hour": 11, "minute": 14}
